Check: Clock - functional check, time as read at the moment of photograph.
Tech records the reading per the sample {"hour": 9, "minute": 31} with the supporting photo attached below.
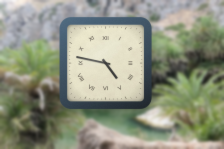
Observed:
{"hour": 4, "minute": 47}
